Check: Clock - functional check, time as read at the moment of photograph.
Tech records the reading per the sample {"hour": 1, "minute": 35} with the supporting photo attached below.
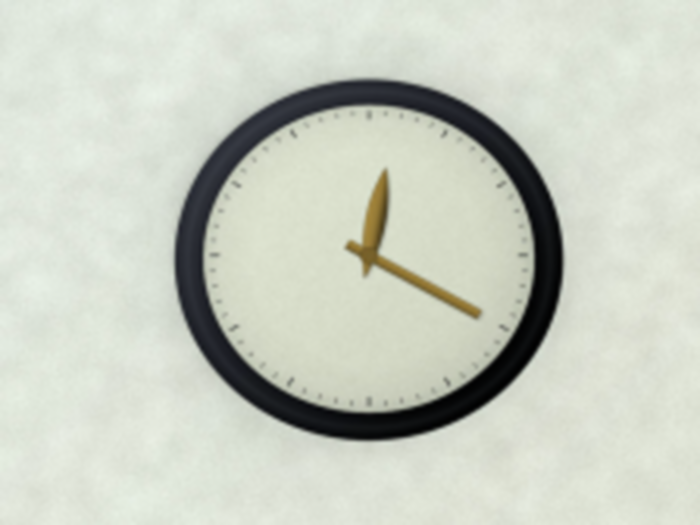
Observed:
{"hour": 12, "minute": 20}
